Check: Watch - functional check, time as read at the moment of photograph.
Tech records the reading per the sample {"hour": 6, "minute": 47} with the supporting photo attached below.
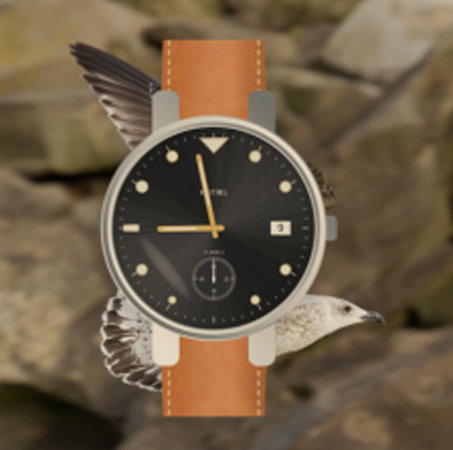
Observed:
{"hour": 8, "minute": 58}
